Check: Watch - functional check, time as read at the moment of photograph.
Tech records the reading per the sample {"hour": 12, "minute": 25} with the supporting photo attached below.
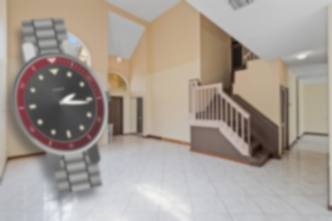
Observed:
{"hour": 2, "minute": 16}
